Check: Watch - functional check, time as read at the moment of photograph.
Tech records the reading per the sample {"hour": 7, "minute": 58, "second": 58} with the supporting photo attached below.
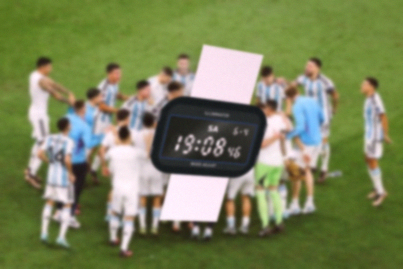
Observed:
{"hour": 19, "minute": 8, "second": 46}
